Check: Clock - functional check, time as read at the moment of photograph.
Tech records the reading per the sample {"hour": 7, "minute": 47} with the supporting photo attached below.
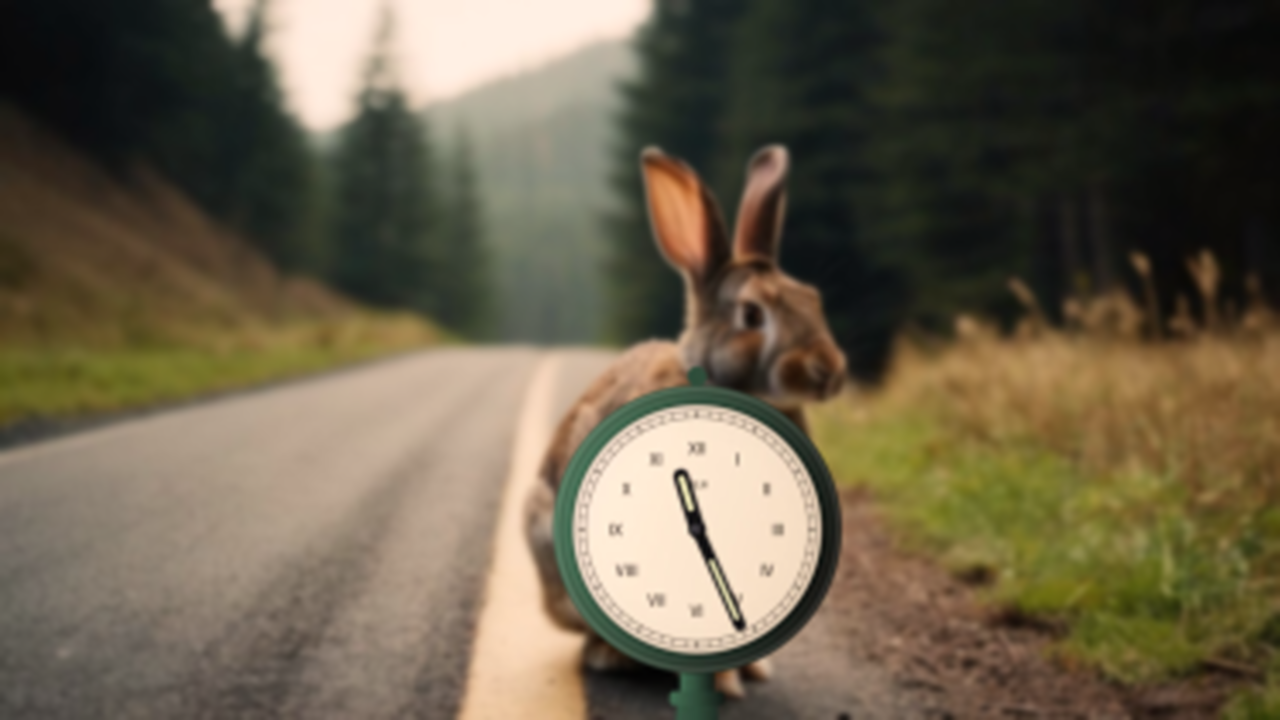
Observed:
{"hour": 11, "minute": 26}
